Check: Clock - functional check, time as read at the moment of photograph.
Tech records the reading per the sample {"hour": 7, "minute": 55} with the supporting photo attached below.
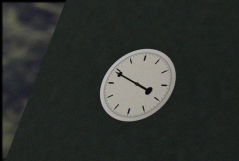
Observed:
{"hour": 3, "minute": 49}
